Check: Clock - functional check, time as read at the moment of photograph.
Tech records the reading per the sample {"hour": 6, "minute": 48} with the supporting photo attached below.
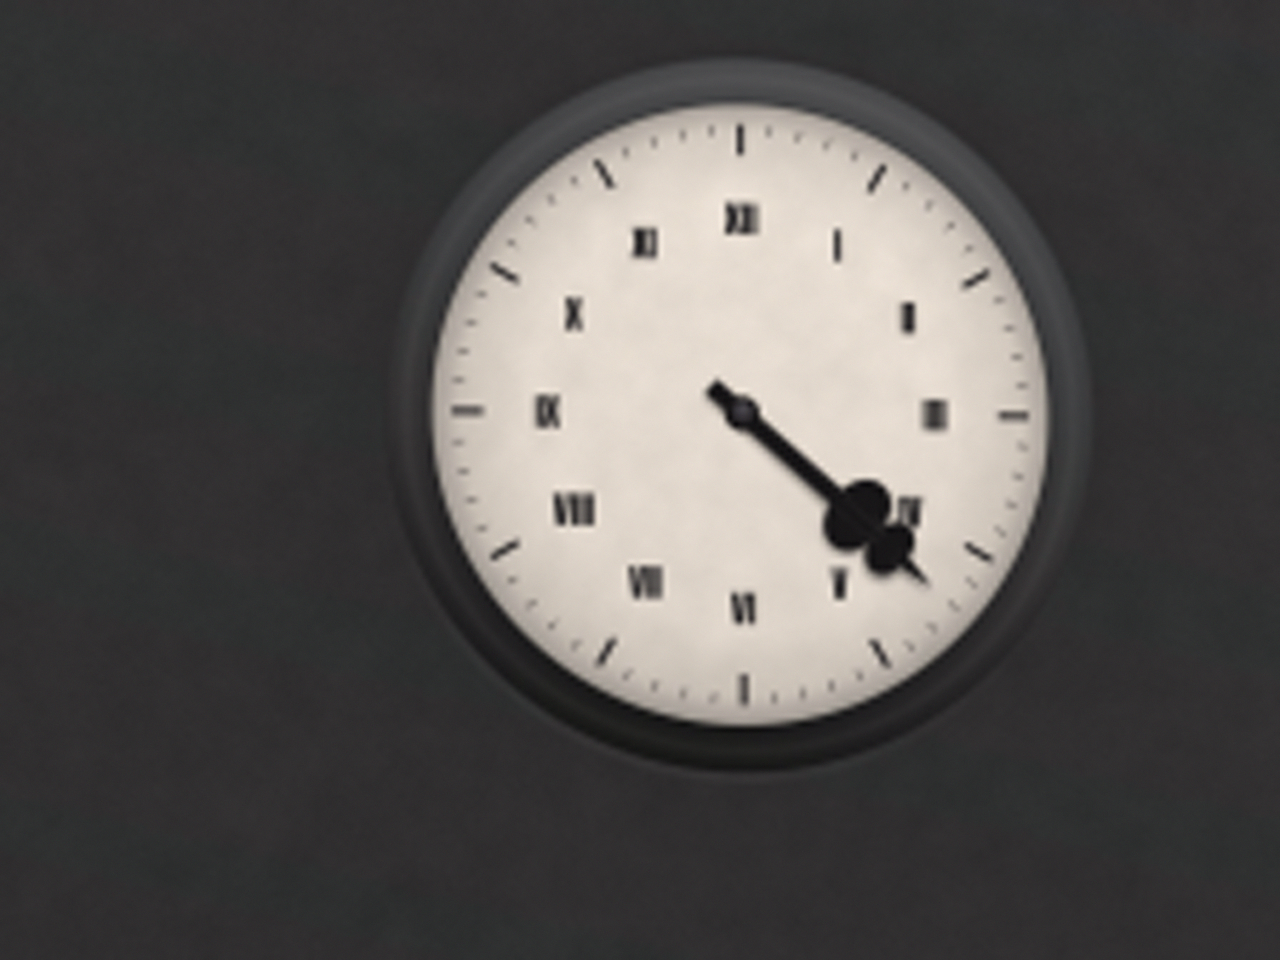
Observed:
{"hour": 4, "minute": 22}
